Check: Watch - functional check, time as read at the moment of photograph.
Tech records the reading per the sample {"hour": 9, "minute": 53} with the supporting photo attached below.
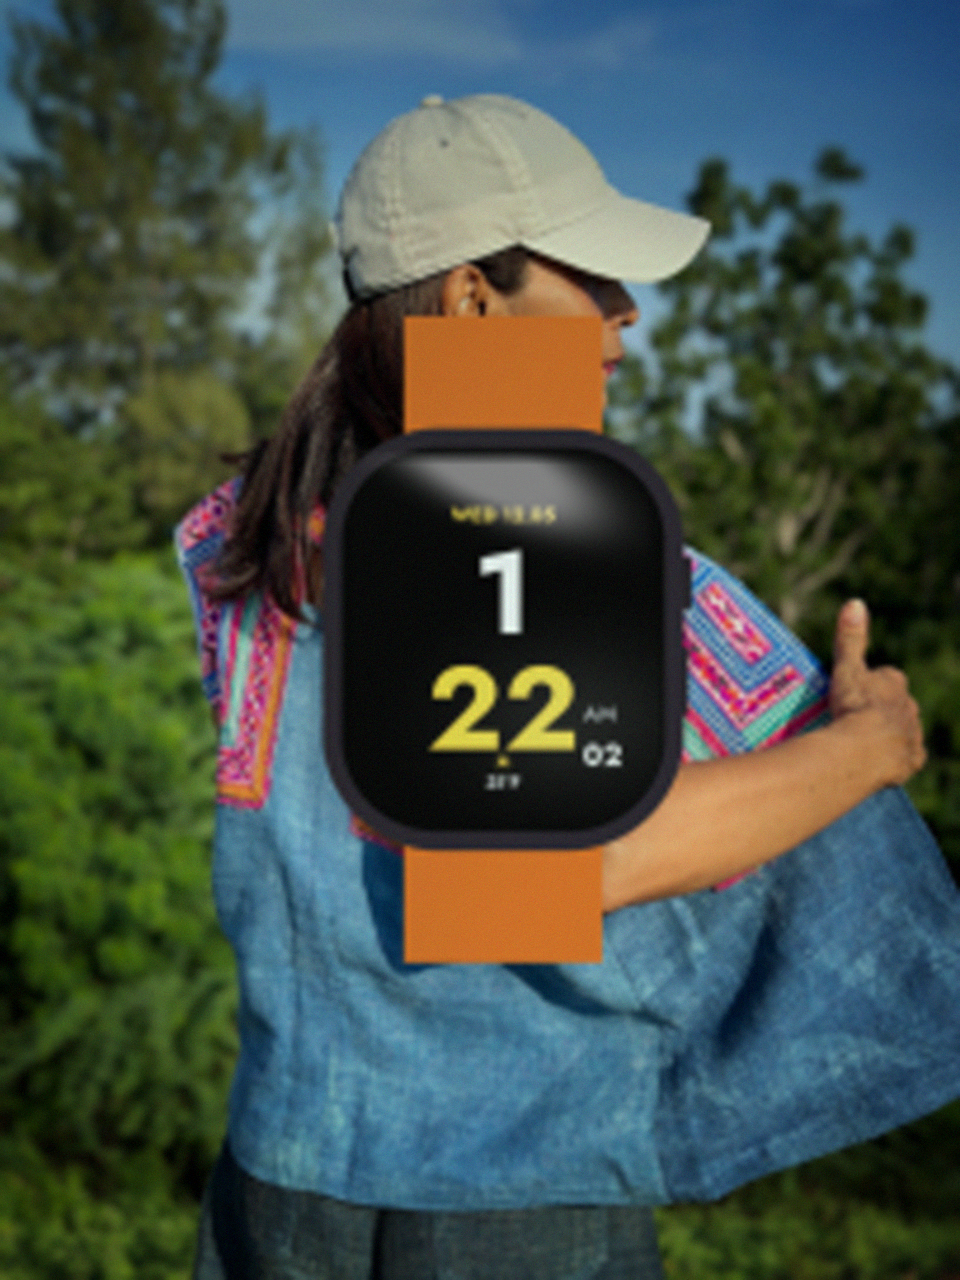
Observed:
{"hour": 1, "minute": 22}
